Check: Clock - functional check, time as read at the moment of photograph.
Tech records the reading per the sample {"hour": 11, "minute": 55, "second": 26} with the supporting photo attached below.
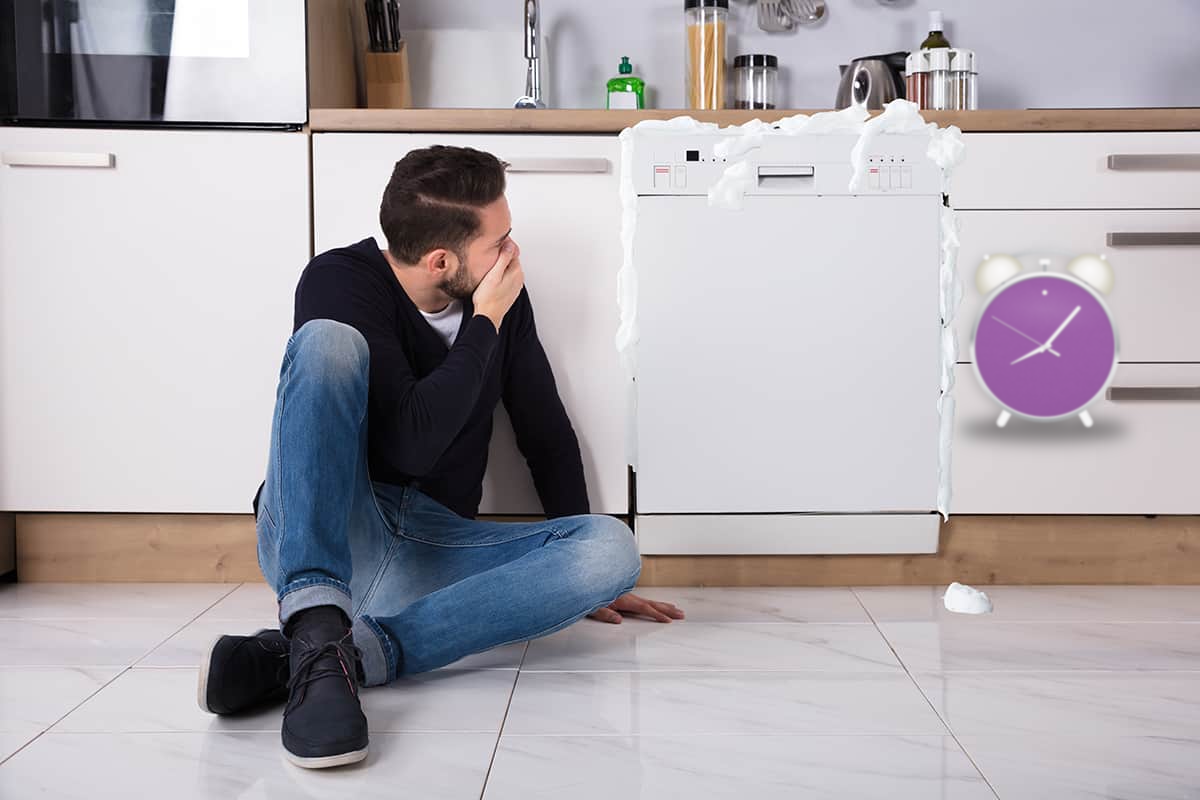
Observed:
{"hour": 8, "minute": 6, "second": 50}
